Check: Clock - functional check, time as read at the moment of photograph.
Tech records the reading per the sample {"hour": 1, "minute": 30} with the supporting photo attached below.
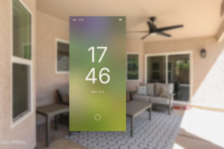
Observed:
{"hour": 17, "minute": 46}
